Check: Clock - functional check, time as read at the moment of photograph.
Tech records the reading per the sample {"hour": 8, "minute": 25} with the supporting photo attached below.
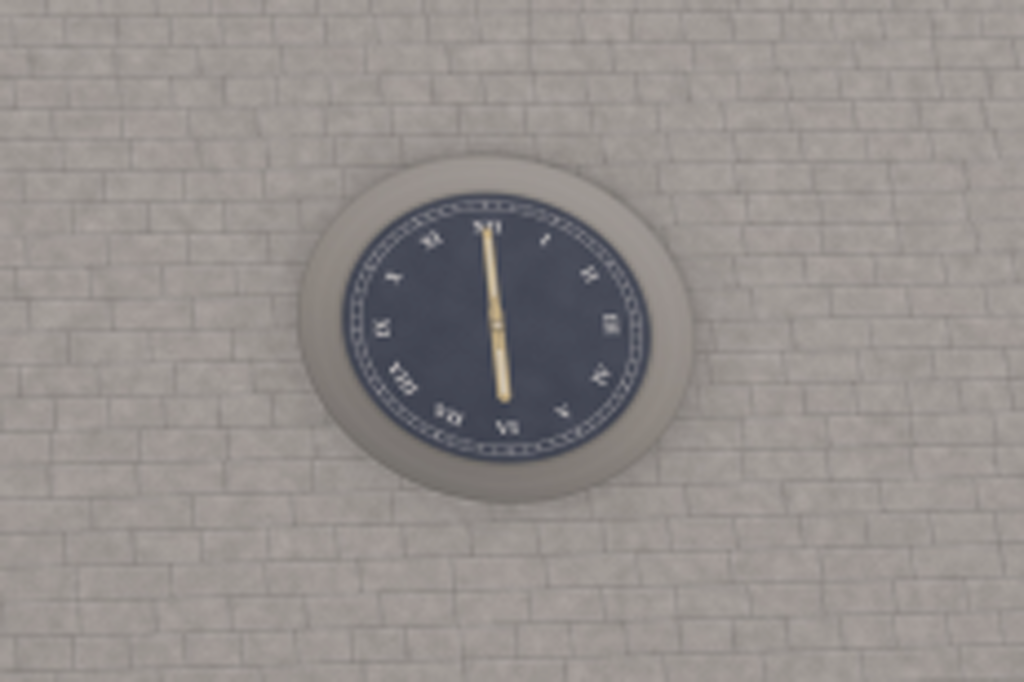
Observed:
{"hour": 6, "minute": 0}
